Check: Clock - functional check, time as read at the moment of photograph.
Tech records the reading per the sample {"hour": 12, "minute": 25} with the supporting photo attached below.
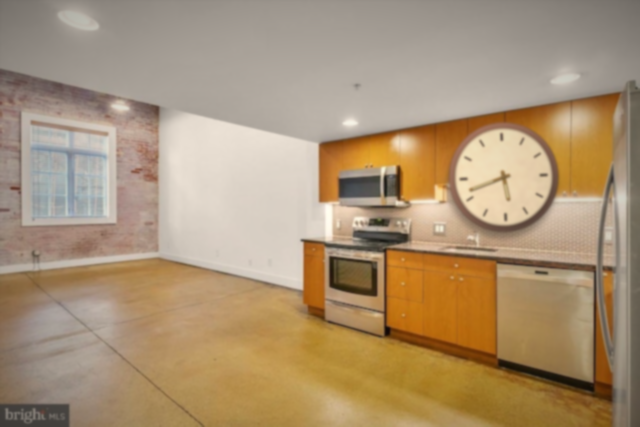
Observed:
{"hour": 5, "minute": 42}
